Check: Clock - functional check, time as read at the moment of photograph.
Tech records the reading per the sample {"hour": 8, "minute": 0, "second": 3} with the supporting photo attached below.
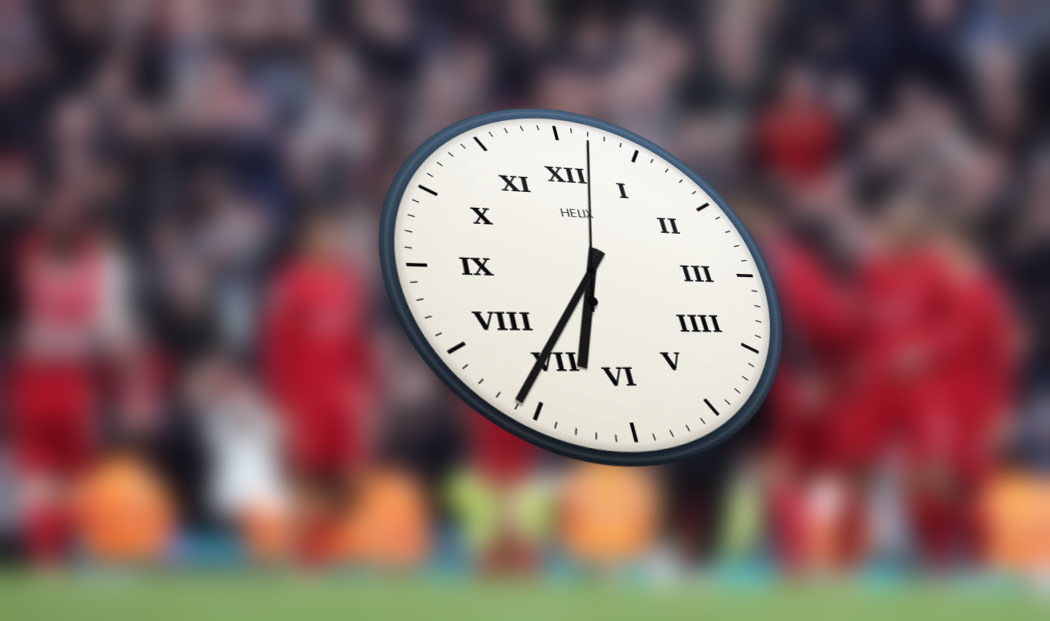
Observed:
{"hour": 6, "minute": 36, "second": 2}
